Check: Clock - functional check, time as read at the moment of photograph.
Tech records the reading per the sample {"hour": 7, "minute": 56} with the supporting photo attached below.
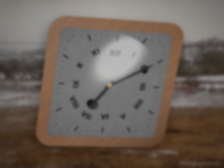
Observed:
{"hour": 7, "minute": 10}
